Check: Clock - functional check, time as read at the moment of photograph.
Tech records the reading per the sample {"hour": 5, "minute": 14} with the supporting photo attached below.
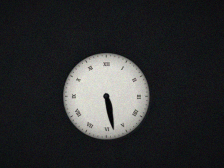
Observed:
{"hour": 5, "minute": 28}
